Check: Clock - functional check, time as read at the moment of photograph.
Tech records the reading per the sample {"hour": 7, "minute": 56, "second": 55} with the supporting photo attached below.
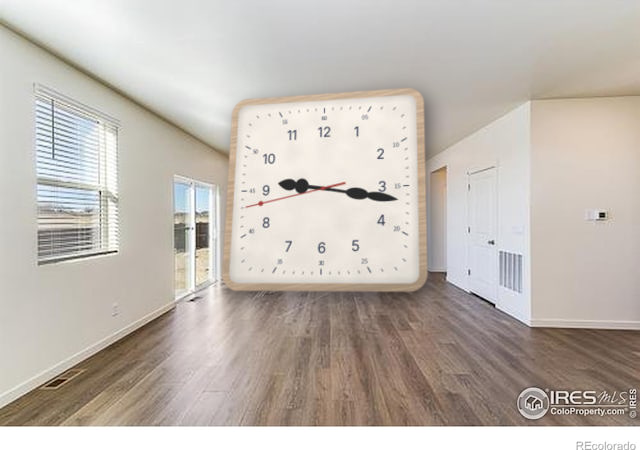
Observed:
{"hour": 9, "minute": 16, "second": 43}
